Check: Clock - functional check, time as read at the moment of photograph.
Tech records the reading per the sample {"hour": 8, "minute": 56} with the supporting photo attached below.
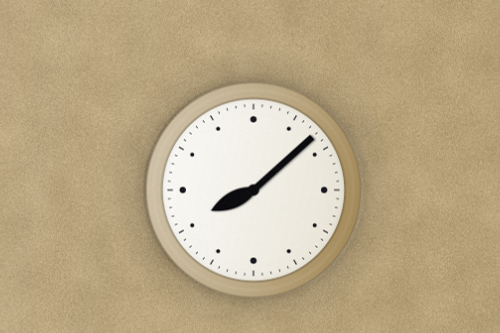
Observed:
{"hour": 8, "minute": 8}
